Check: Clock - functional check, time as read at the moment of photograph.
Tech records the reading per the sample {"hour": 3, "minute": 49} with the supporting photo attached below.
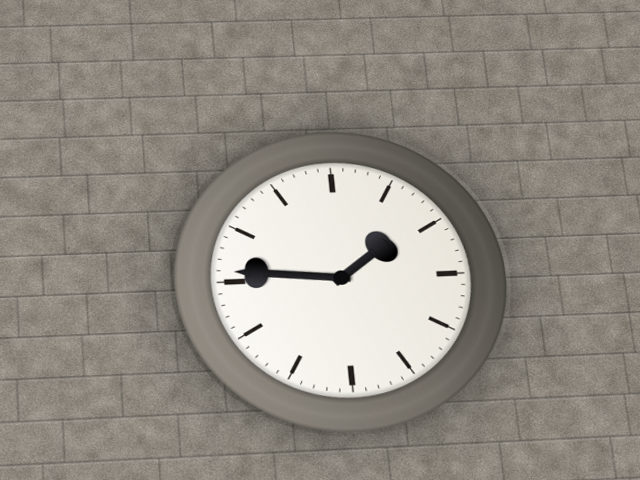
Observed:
{"hour": 1, "minute": 46}
